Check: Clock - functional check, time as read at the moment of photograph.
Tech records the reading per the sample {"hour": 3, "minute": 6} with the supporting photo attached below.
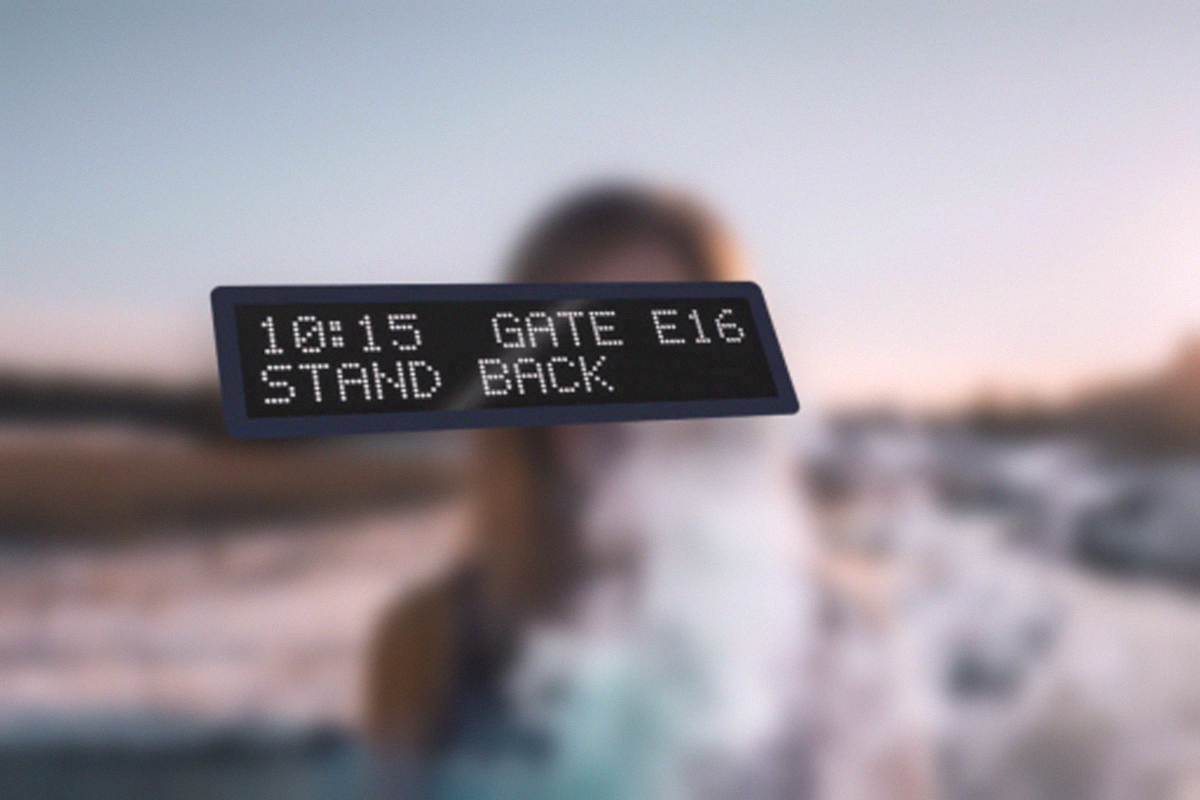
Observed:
{"hour": 10, "minute": 15}
